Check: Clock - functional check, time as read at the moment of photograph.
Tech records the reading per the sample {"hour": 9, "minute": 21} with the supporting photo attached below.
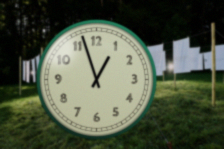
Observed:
{"hour": 12, "minute": 57}
